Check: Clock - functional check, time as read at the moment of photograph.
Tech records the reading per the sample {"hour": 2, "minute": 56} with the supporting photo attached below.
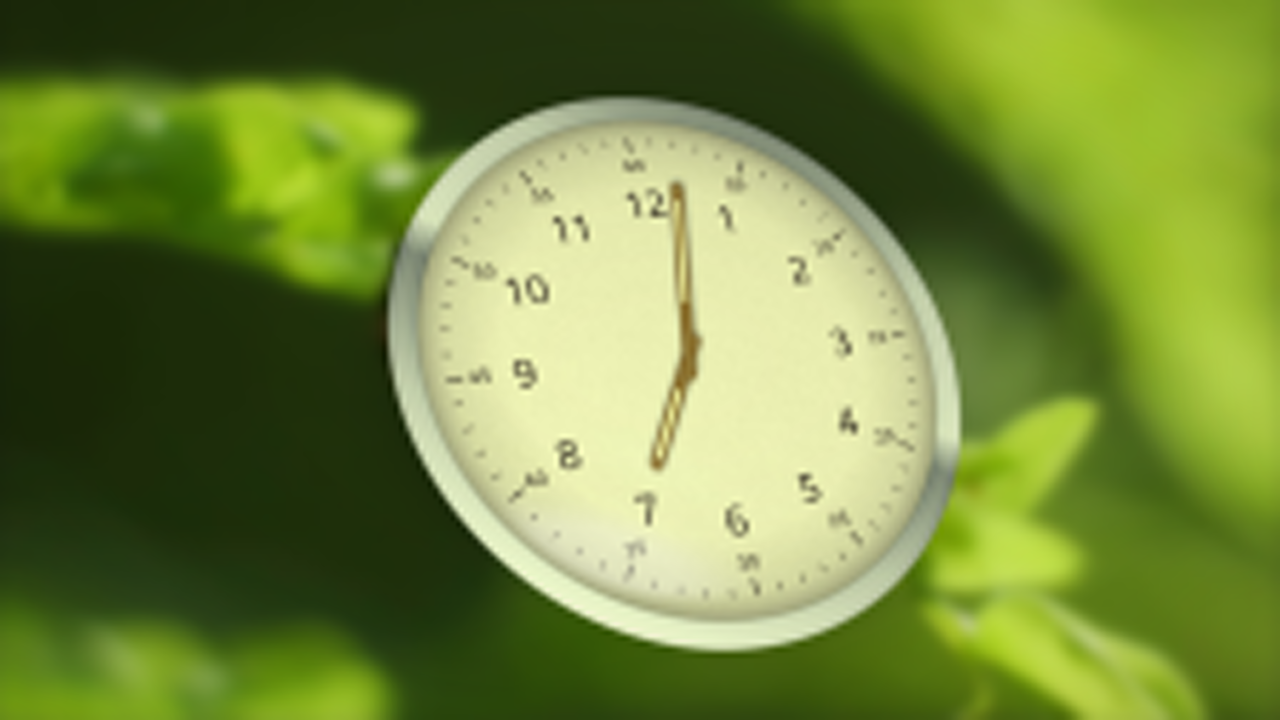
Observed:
{"hour": 7, "minute": 2}
